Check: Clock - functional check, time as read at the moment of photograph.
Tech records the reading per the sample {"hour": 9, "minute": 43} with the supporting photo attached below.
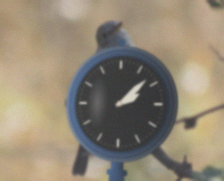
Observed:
{"hour": 2, "minute": 8}
